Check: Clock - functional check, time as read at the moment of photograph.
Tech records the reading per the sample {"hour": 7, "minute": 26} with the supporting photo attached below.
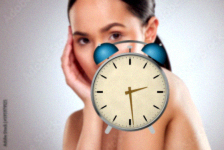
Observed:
{"hour": 2, "minute": 29}
